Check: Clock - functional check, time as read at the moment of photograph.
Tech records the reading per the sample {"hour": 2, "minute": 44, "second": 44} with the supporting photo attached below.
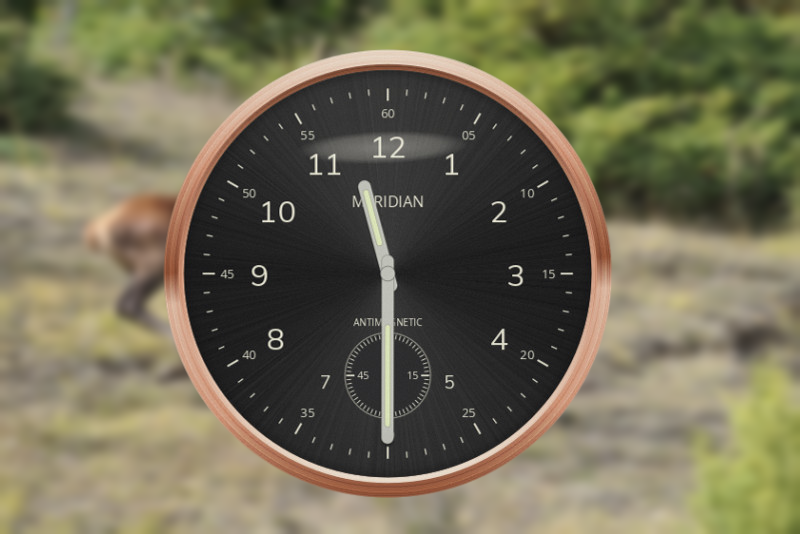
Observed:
{"hour": 11, "minute": 30, "second": 1}
